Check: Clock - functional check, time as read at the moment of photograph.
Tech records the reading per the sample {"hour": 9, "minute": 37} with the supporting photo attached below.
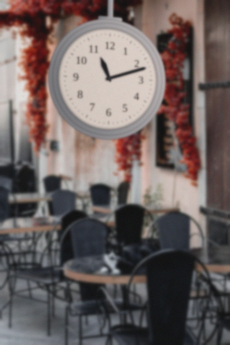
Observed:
{"hour": 11, "minute": 12}
